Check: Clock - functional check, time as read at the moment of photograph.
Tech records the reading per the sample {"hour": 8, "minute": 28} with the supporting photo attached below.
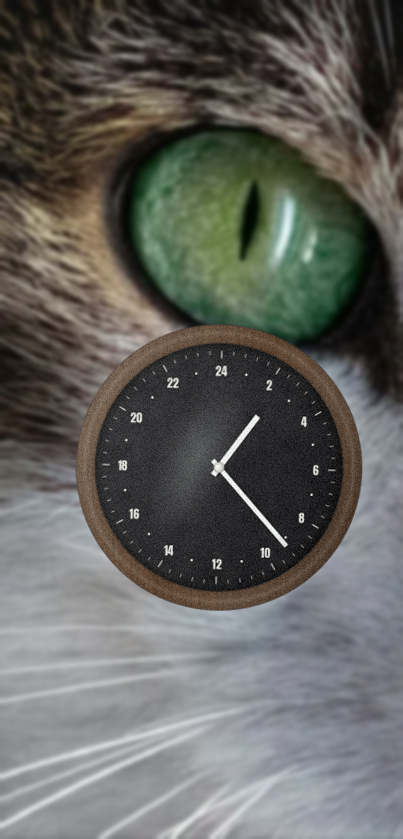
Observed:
{"hour": 2, "minute": 23}
